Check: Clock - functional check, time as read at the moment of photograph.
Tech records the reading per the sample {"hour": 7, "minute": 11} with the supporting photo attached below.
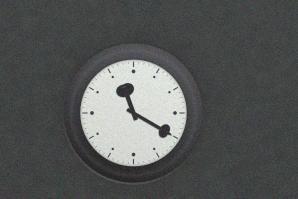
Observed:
{"hour": 11, "minute": 20}
